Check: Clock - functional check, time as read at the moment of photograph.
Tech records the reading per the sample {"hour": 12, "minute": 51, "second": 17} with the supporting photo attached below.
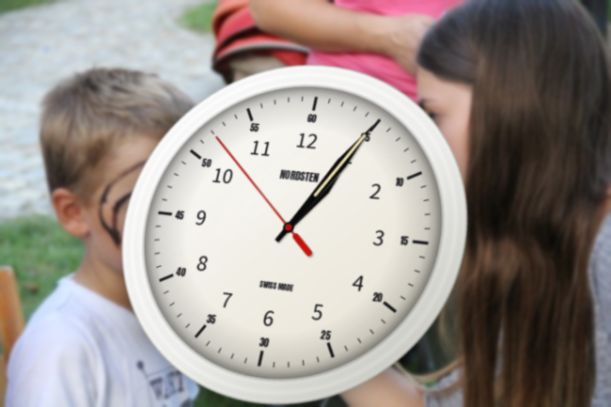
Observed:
{"hour": 1, "minute": 4, "second": 52}
